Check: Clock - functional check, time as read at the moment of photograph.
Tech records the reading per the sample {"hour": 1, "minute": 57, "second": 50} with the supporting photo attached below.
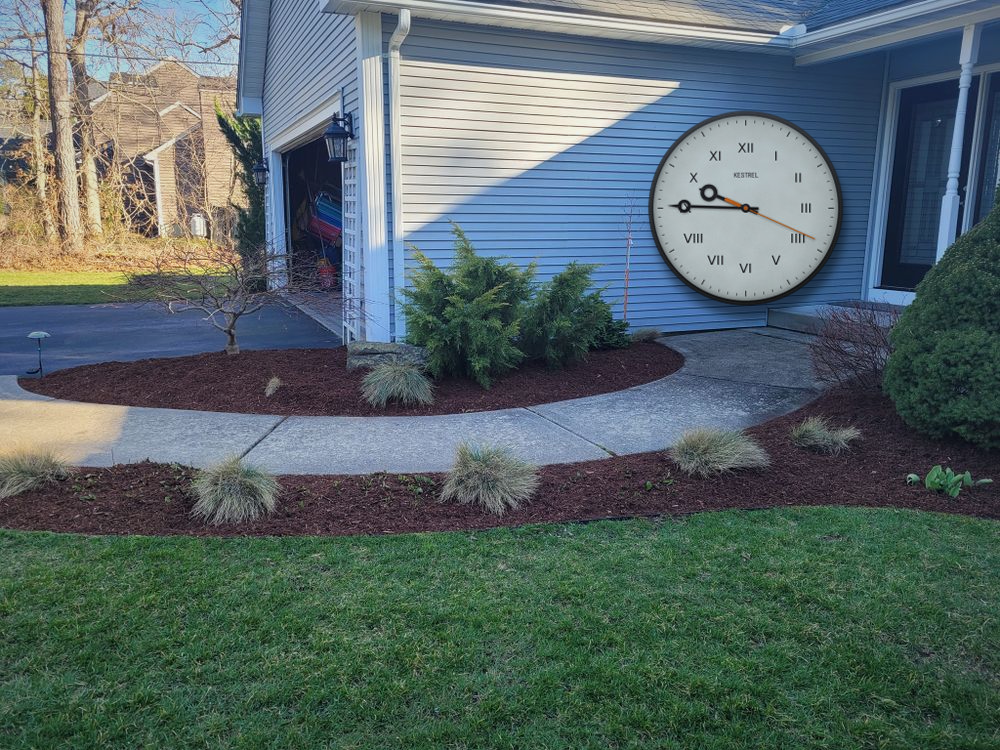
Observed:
{"hour": 9, "minute": 45, "second": 19}
